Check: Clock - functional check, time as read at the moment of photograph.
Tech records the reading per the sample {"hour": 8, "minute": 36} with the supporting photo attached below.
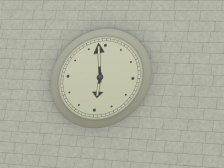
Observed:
{"hour": 5, "minute": 58}
